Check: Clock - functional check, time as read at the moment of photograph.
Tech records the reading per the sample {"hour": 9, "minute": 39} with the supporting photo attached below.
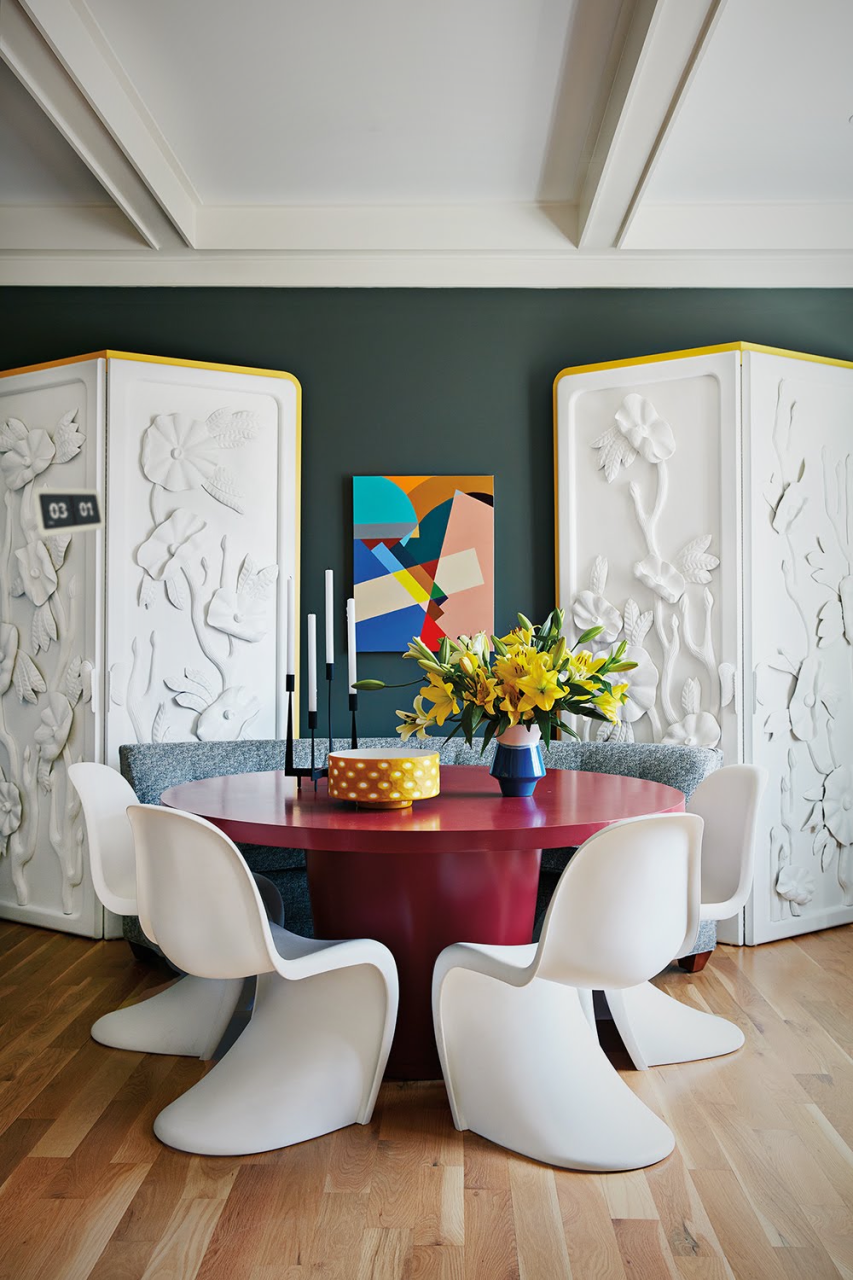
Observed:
{"hour": 3, "minute": 1}
